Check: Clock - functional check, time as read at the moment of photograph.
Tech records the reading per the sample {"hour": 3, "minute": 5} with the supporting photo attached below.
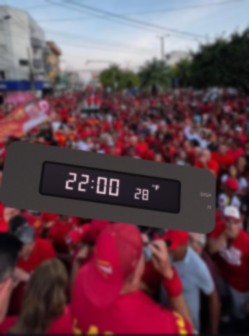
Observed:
{"hour": 22, "minute": 0}
